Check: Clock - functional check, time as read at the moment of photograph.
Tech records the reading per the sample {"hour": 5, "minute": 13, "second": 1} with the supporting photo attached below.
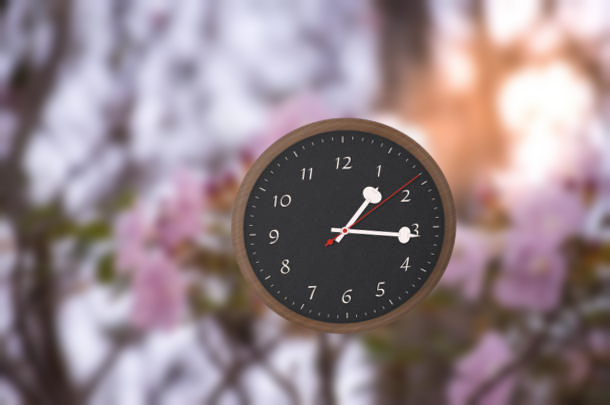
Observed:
{"hour": 1, "minute": 16, "second": 9}
